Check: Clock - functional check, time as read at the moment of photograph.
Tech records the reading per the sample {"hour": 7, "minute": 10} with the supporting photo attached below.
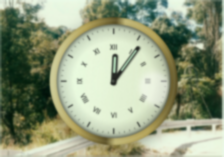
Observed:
{"hour": 12, "minute": 6}
